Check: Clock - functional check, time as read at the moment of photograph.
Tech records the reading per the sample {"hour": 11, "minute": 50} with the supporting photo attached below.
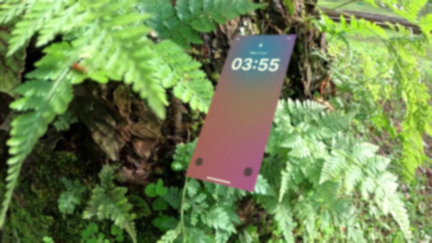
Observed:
{"hour": 3, "minute": 55}
